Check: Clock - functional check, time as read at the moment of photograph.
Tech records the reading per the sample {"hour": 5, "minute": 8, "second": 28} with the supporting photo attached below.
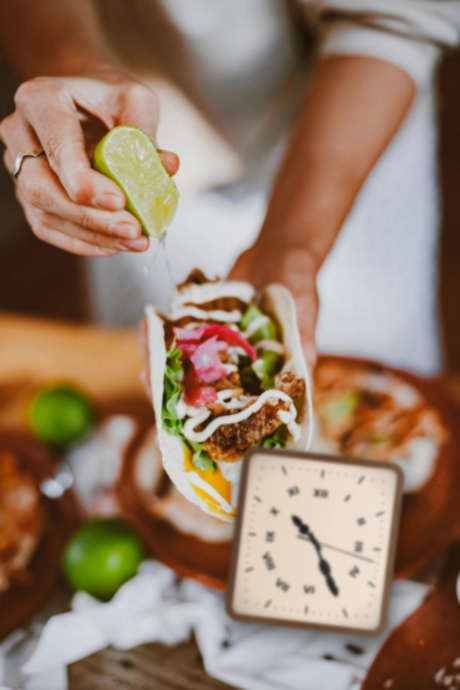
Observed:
{"hour": 10, "minute": 25, "second": 17}
